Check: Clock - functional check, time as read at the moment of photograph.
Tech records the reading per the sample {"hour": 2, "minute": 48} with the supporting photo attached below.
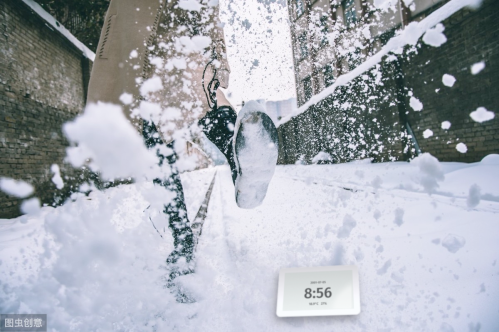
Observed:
{"hour": 8, "minute": 56}
